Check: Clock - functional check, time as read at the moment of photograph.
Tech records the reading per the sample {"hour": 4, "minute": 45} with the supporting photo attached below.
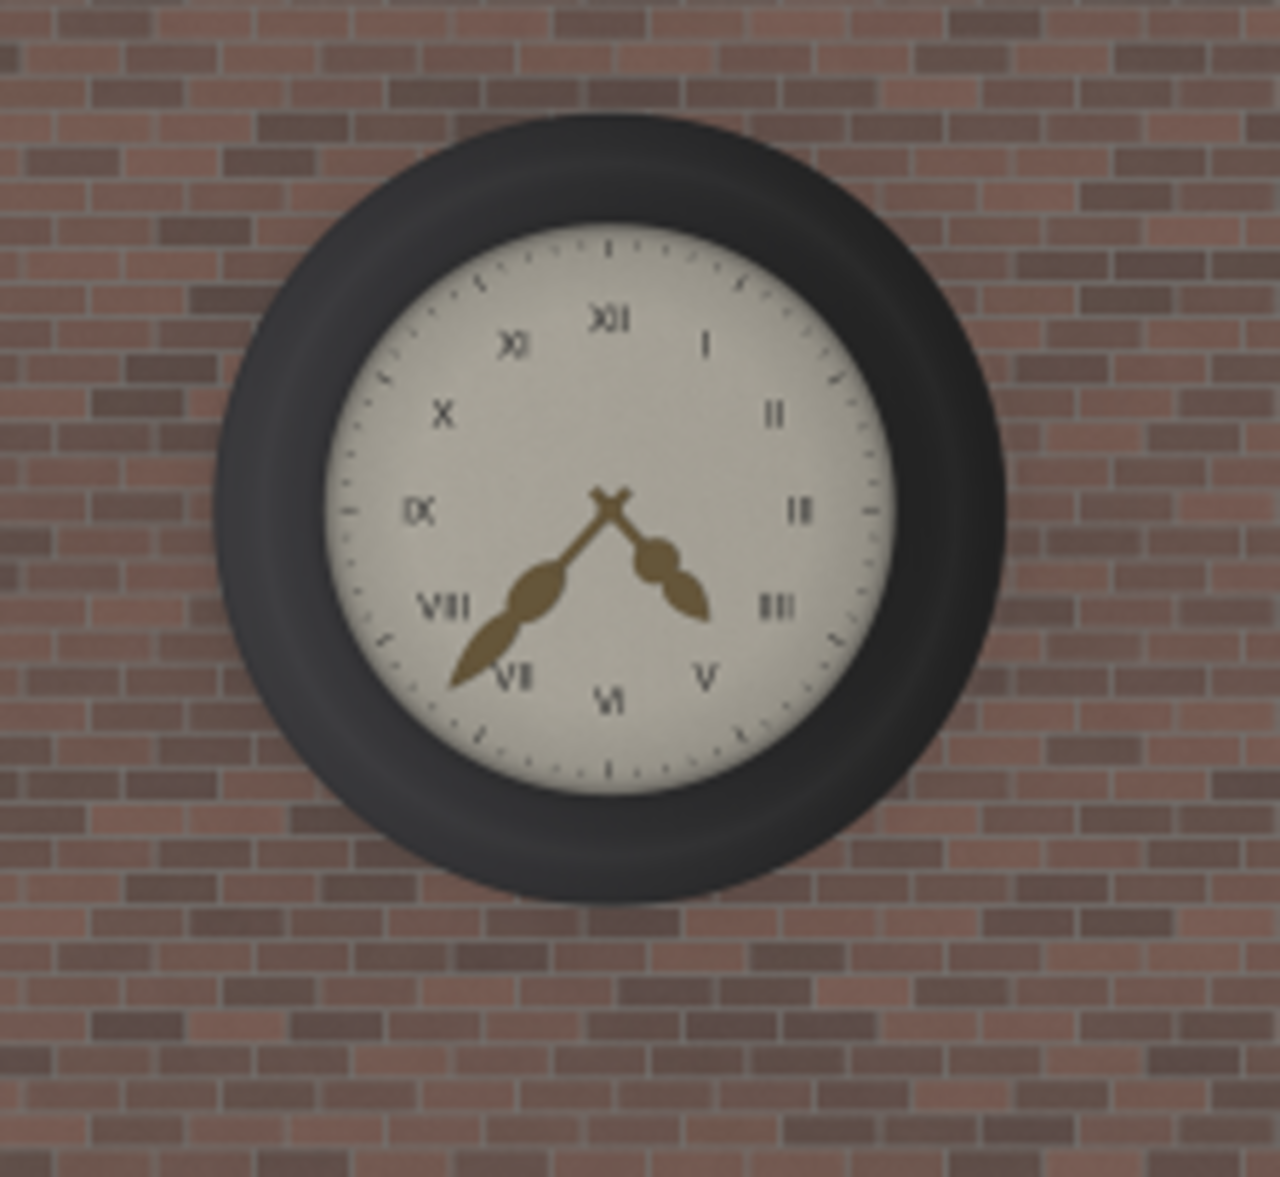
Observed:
{"hour": 4, "minute": 37}
